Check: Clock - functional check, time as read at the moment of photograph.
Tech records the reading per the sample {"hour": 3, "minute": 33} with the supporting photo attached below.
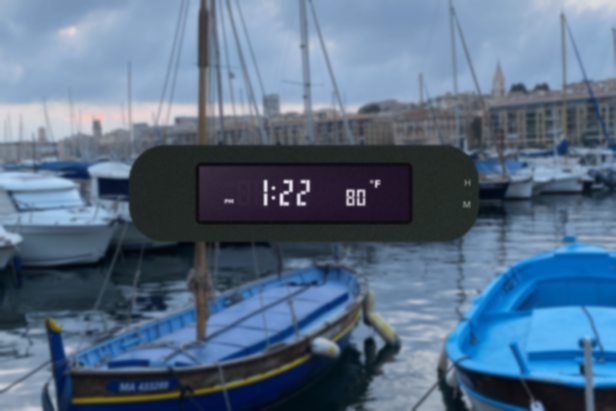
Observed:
{"hour": 1, "minute": 22}
